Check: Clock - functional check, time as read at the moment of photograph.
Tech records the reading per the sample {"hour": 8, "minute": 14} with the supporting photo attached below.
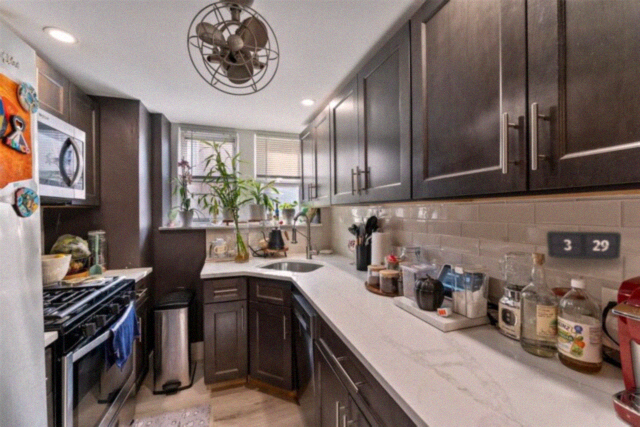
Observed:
{"hour": 3, "minute": 29}
